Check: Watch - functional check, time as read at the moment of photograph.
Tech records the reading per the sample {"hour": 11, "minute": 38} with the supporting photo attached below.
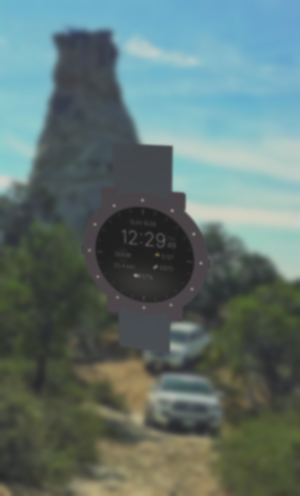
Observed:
{"hour": 12, "minute": 29}
